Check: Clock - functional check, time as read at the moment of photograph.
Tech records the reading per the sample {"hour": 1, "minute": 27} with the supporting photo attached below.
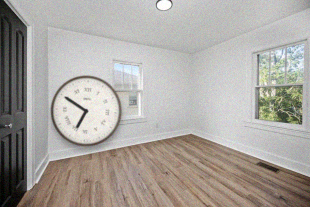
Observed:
{"hour": 6, "minute": 50}
